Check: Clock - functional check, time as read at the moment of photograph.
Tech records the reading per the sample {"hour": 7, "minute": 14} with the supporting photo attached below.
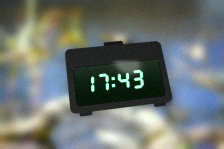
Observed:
{"hour": 17, "minute": 43}
